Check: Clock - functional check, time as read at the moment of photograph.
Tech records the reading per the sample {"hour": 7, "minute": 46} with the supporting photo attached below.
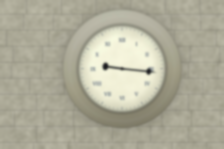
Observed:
{"hour": 9, "minute": 16}
